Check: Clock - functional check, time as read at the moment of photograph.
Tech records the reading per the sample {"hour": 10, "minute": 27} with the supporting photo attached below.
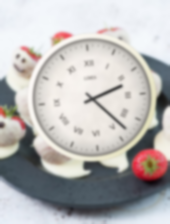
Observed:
{"hour": 2, "minute": 23}
